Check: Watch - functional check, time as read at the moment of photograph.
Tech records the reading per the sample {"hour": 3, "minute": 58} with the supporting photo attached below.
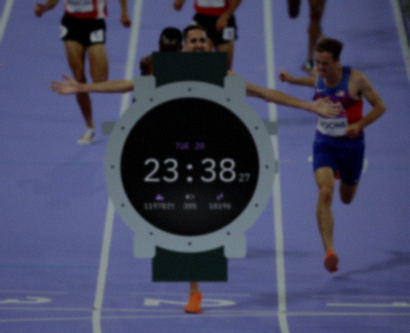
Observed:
{"hour": 23, "minute": 38}
